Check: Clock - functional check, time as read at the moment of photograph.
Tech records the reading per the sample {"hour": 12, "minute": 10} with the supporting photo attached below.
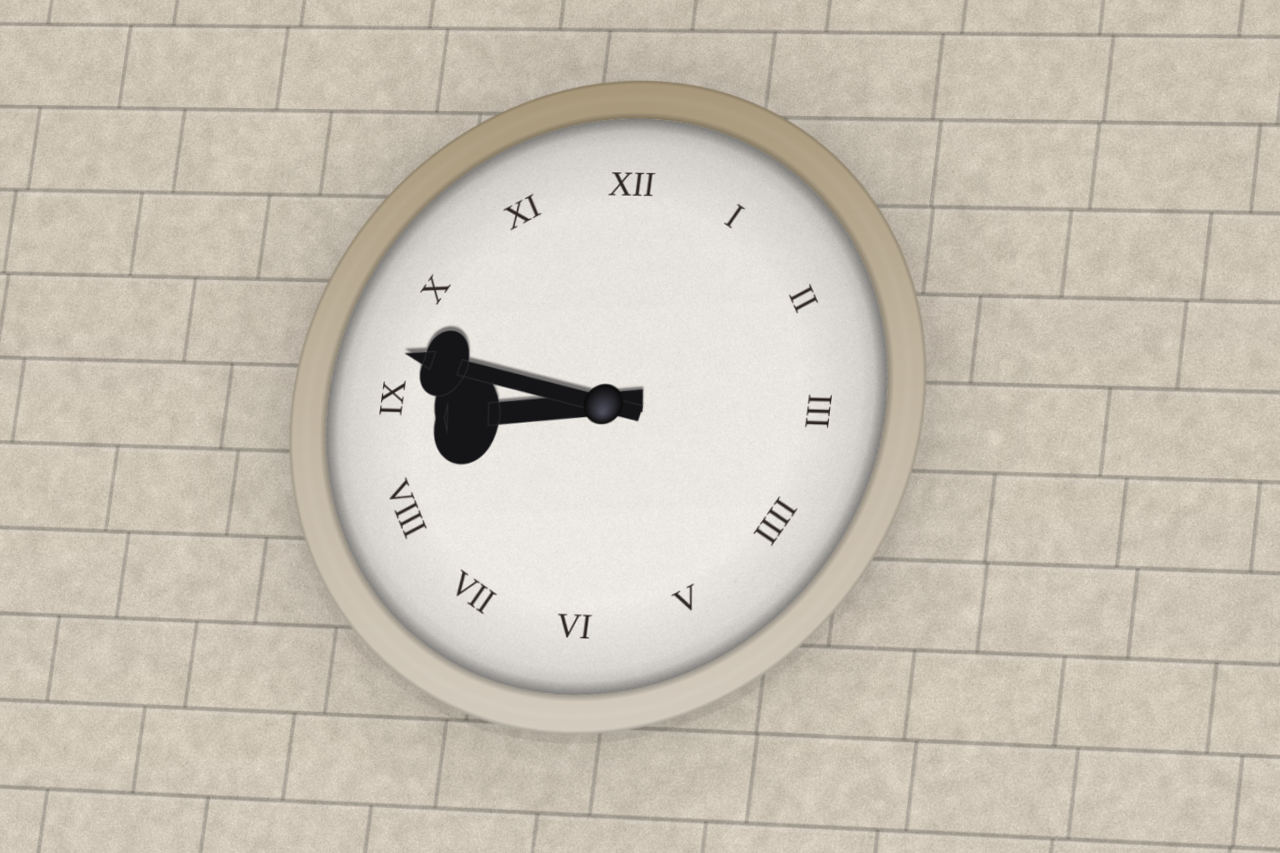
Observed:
{"hour": 8, "minute": 47}
